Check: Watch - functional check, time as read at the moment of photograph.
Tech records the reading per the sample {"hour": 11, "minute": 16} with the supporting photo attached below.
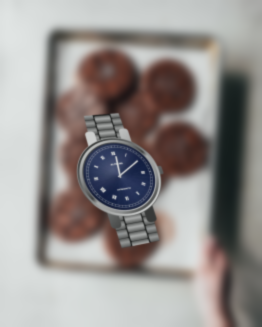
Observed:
{"hour": 12, "minute": 10}
